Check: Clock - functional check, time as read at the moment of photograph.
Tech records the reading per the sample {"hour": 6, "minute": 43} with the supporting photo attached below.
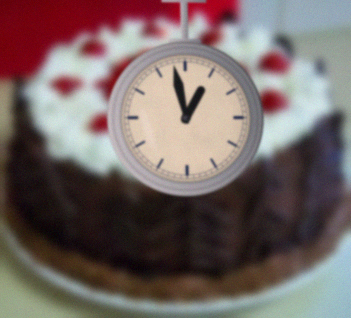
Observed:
{"hour": 12, "minute": 58}
